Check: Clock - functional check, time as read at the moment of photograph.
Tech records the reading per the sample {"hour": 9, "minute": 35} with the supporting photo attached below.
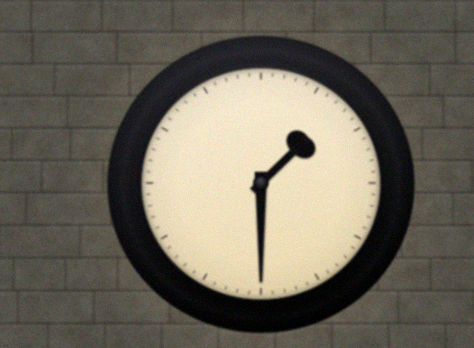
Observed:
{"hour": 1, "minute": 30}
